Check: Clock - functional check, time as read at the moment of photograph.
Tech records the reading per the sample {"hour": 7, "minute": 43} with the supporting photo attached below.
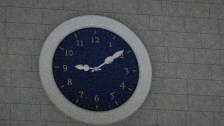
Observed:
{"hour": 9, "minute": 9}
